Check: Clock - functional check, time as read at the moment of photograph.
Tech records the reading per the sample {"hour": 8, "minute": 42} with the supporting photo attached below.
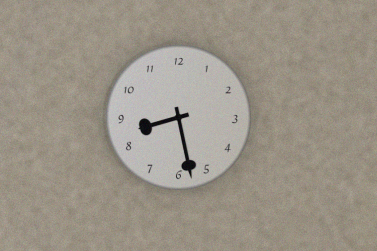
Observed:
{"hour": 8, "minute": 28}
